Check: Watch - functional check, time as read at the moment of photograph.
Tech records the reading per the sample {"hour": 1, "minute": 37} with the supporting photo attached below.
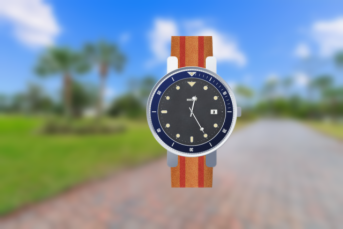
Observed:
{"hour": 12, "minute": 25}
